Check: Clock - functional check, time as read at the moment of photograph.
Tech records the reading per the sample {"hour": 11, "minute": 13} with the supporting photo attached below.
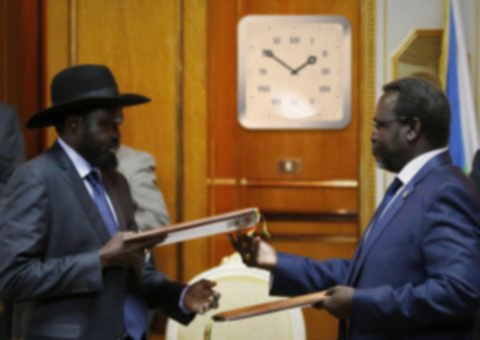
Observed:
{"hour": 1, "minute": 51}
